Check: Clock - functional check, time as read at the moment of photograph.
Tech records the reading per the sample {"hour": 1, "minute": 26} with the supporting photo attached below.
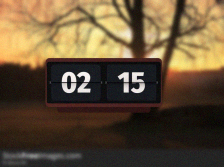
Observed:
{"hour": 2, "minute": 15}
